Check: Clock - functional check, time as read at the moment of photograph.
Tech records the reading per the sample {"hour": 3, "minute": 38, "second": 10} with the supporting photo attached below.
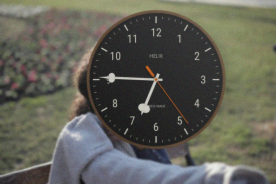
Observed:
{"hour": 6, "minute": 45, "second": 24}
